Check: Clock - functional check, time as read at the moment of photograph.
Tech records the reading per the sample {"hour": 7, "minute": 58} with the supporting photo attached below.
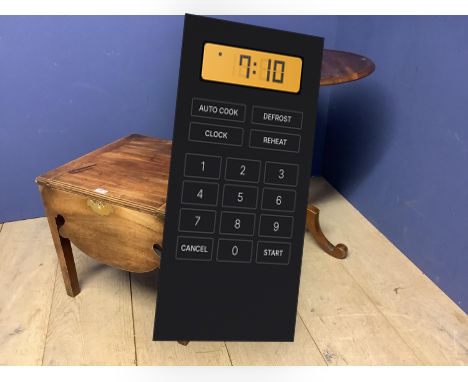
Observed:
{"hour": 7, "minute": 10}
